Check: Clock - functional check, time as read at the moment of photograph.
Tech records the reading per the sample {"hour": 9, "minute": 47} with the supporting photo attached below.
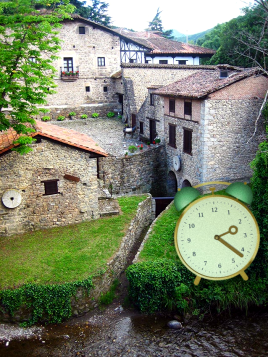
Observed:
{"hour": 2, "minute": 22}
